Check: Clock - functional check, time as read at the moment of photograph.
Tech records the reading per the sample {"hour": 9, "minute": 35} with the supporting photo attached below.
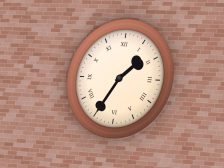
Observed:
{"hour": 1, "minute": 35}
